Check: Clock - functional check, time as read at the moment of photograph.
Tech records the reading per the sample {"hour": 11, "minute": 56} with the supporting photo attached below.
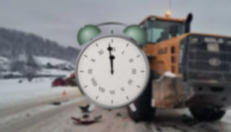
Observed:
{"hour": 11, "minute": 59}
